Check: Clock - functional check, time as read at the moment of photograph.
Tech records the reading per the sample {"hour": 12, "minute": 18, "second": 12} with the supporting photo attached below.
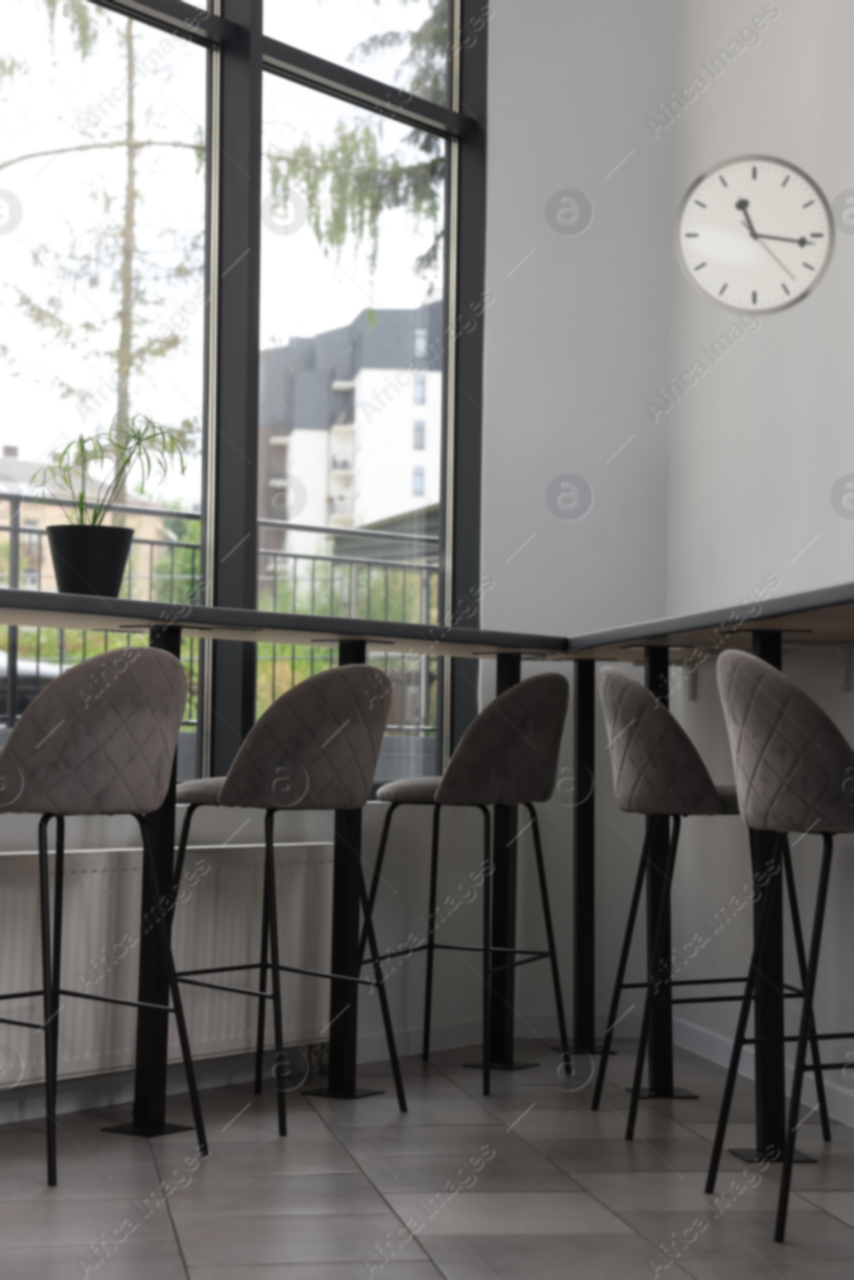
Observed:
{"hour": 11, "minute": 16, "second": 23}
